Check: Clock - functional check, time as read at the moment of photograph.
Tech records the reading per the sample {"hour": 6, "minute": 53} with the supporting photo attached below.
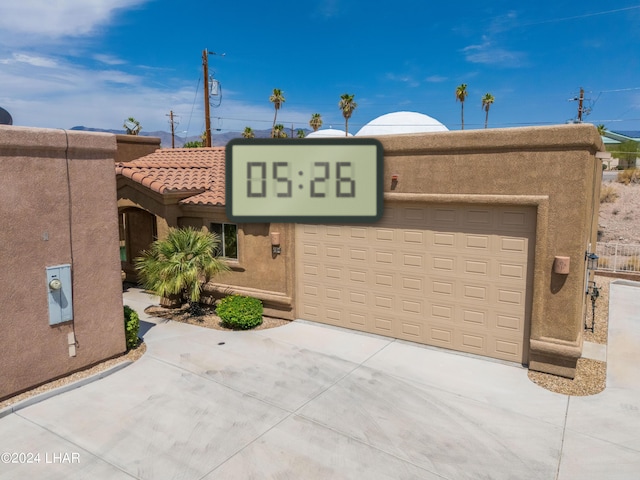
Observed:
{"hour": 5, "minute": 26}
